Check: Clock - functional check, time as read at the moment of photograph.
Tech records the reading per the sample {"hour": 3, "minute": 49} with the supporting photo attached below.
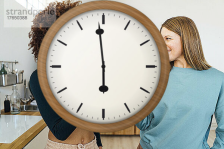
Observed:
{"hour": 5, "minute": 59}
